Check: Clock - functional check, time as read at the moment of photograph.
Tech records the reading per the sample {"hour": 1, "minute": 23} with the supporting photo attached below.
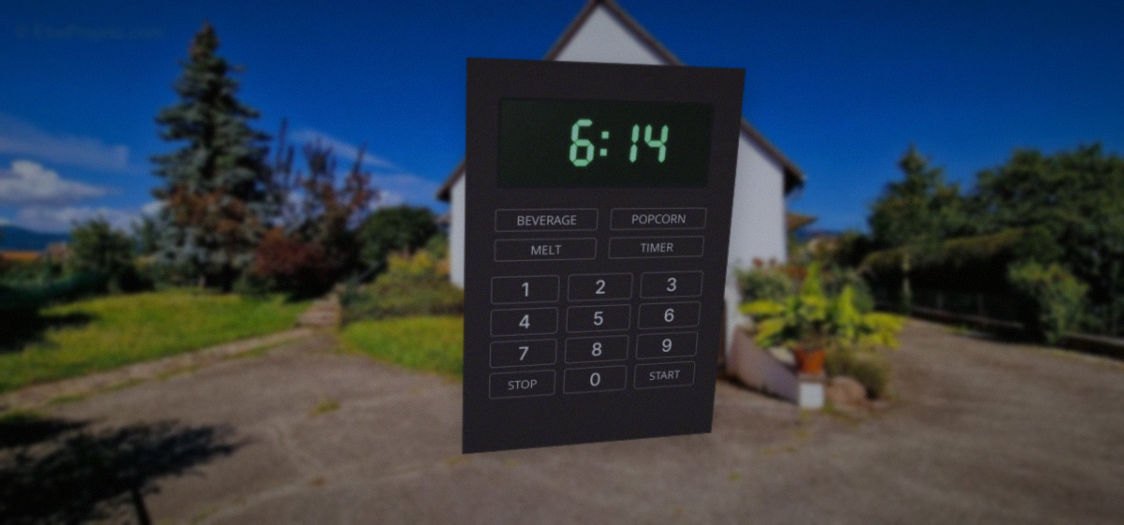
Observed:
{"hour": 6, "minute": 14}
